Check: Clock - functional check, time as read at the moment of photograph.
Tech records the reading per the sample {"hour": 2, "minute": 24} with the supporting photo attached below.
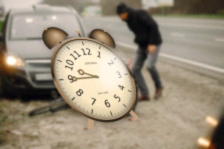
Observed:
{"hour": 9, "minute": 45}
